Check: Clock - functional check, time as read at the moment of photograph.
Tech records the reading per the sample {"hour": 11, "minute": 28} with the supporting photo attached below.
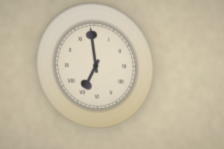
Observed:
{"hour": 6, "minute": 59}
